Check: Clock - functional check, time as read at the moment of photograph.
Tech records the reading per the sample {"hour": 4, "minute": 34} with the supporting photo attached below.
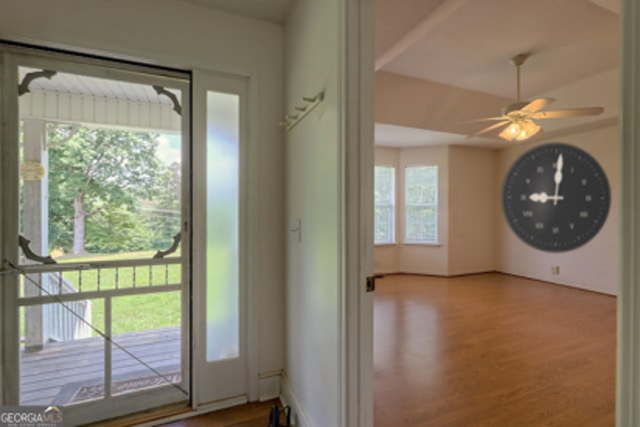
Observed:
{"hour": 9, "minute": 1}
